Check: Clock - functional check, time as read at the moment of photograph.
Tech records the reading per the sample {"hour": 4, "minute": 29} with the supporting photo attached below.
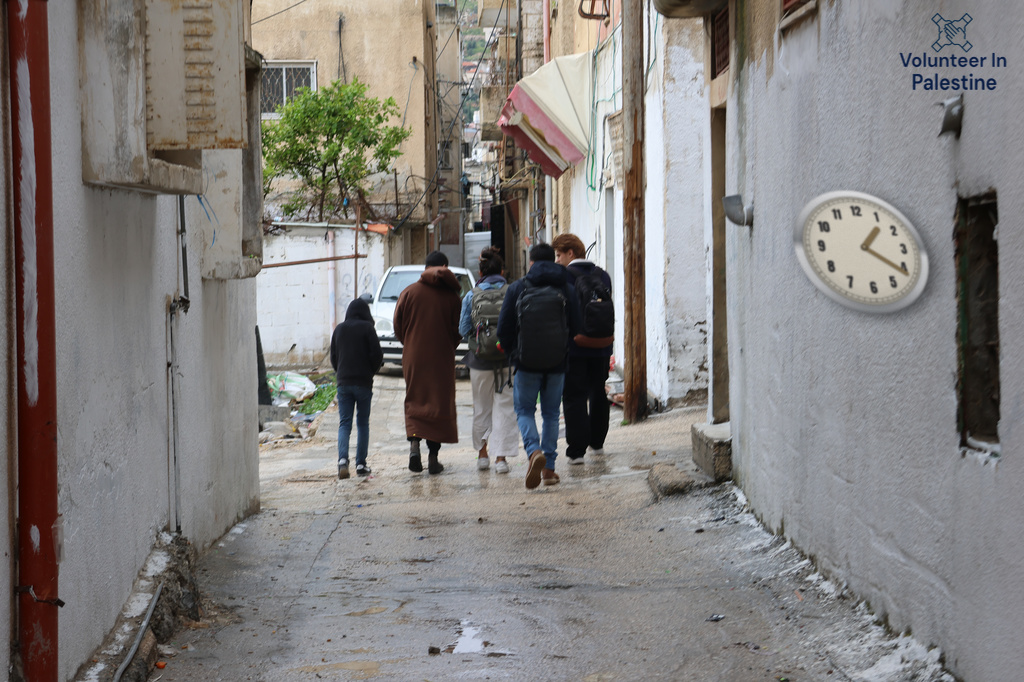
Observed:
{"hour": 1, "minute": 21}
